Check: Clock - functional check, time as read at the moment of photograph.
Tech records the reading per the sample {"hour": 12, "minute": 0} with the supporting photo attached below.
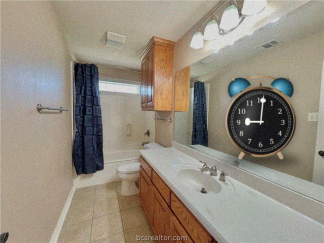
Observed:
{"hour": 9, "minute": 1}
